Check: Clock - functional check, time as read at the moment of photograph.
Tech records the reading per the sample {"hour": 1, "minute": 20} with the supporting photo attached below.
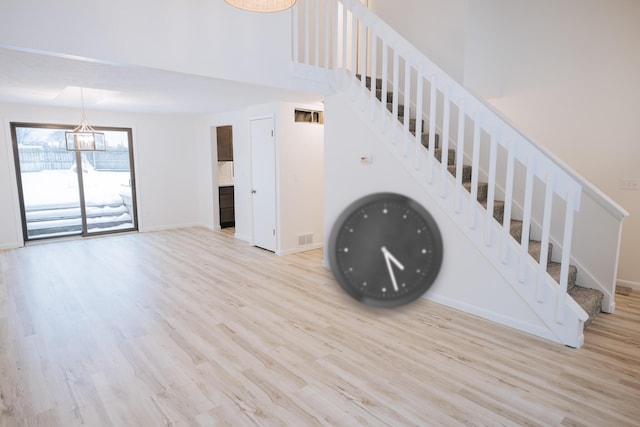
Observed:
{"hour": 4, "minute": 27}
